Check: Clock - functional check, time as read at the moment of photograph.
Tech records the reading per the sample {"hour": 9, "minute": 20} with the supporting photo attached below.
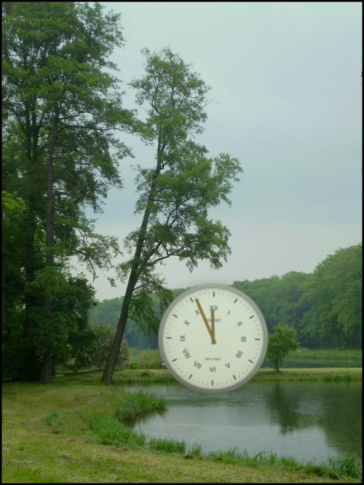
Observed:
{"hour": 11, "minute": 56}
